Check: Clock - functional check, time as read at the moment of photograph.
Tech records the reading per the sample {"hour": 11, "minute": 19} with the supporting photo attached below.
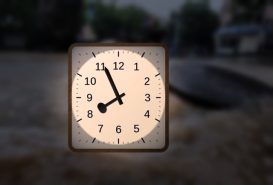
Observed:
{"hour": 7, "minute": 56}
